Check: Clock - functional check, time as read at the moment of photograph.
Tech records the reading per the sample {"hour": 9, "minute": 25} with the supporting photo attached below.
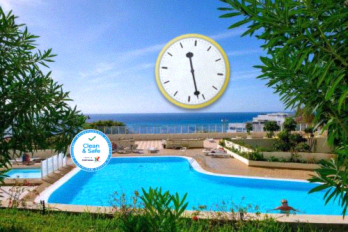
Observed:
{"hour": 11, "minute": 27}
